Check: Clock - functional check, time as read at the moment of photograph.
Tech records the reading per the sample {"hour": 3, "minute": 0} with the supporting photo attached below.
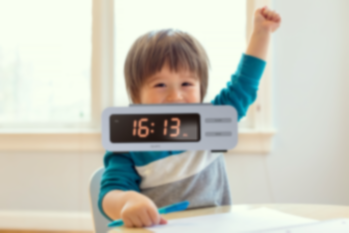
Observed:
{"hour": 16, "minute": 13}
